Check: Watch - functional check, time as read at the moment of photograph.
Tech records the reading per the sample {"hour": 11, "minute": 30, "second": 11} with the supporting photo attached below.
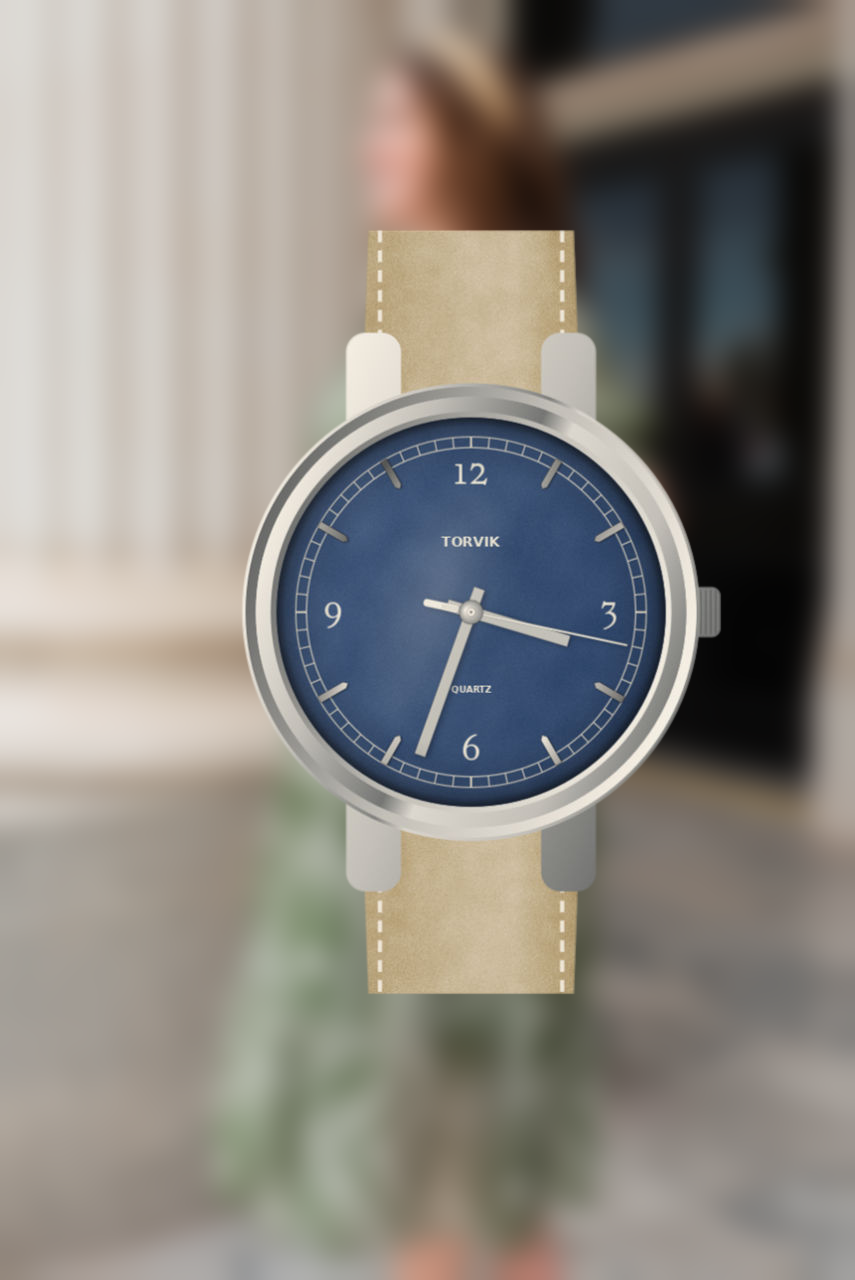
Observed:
{"hour": 3, "minute": 33, "second": 17}
